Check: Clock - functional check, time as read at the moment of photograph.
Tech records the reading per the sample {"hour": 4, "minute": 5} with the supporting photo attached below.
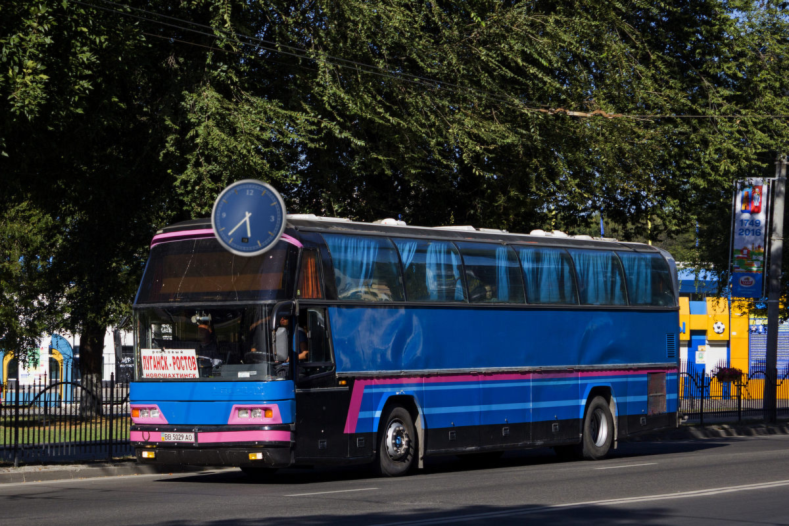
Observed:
{"hour": 5, "minute": 37}
